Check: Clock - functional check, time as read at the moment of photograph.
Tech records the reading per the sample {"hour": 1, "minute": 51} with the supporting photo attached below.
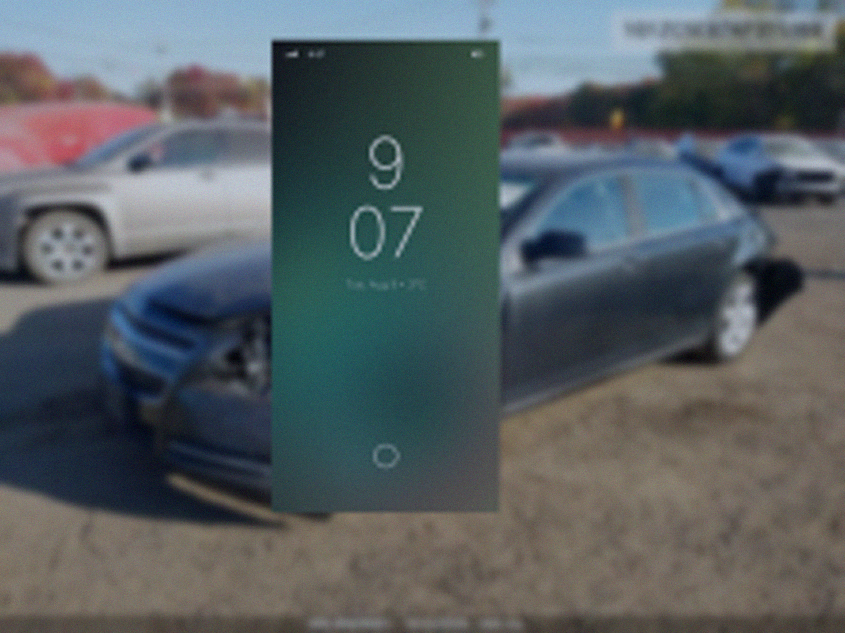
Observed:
{"hour": 9, "minute": 7}
